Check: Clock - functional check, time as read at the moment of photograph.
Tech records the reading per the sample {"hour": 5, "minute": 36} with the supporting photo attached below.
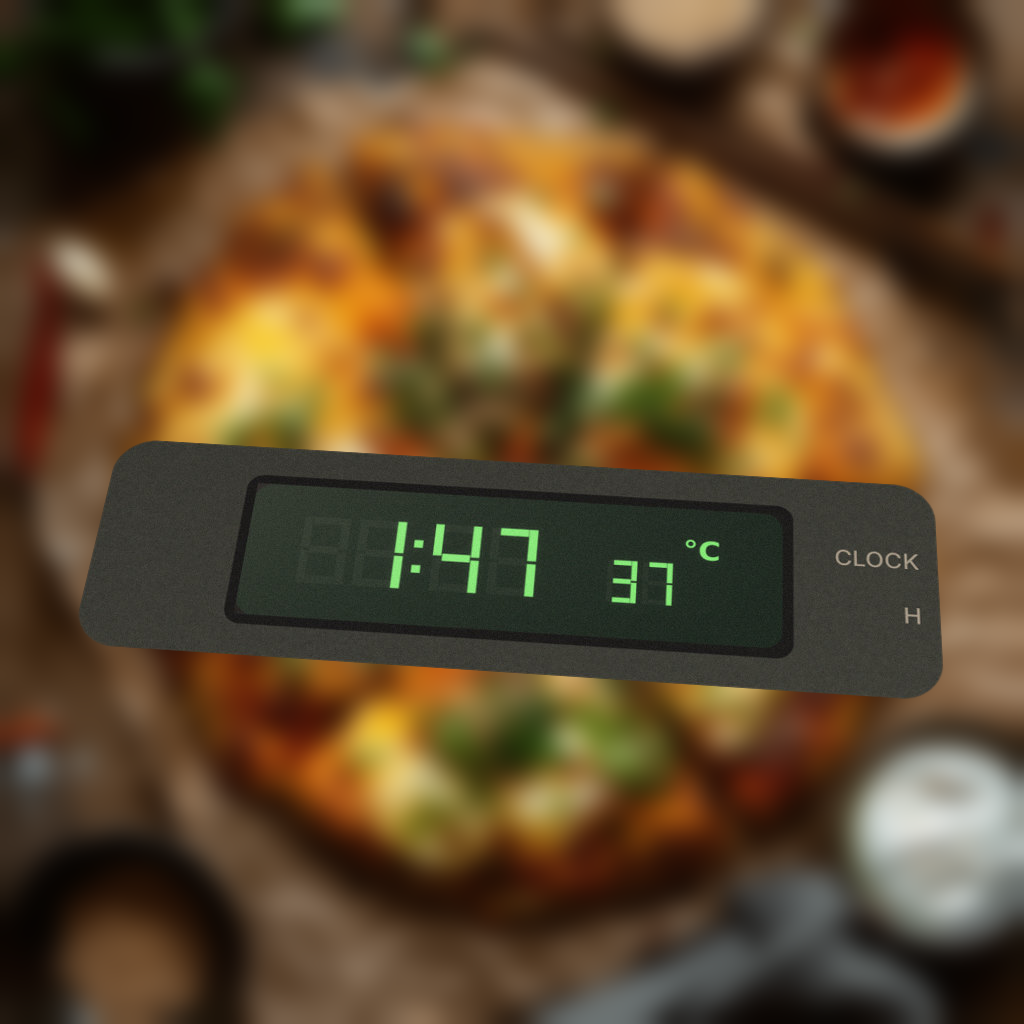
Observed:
{"hour": 1, "minute": 47}
